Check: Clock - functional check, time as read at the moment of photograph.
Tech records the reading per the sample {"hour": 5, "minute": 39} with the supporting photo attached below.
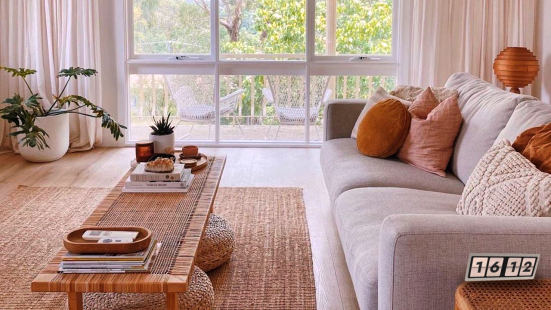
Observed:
{"hour": 16, "minute": 12}
